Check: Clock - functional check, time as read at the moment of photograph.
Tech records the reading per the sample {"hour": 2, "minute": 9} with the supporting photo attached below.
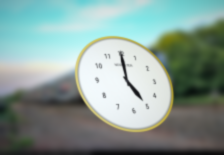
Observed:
{"hour": 5, "minute": 0}
